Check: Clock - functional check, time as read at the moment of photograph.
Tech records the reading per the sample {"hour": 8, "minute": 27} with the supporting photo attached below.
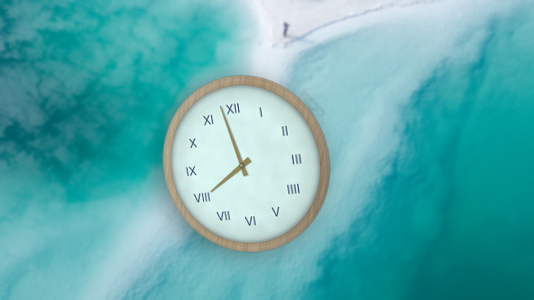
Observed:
{"hour": 7, "minute": 58}
